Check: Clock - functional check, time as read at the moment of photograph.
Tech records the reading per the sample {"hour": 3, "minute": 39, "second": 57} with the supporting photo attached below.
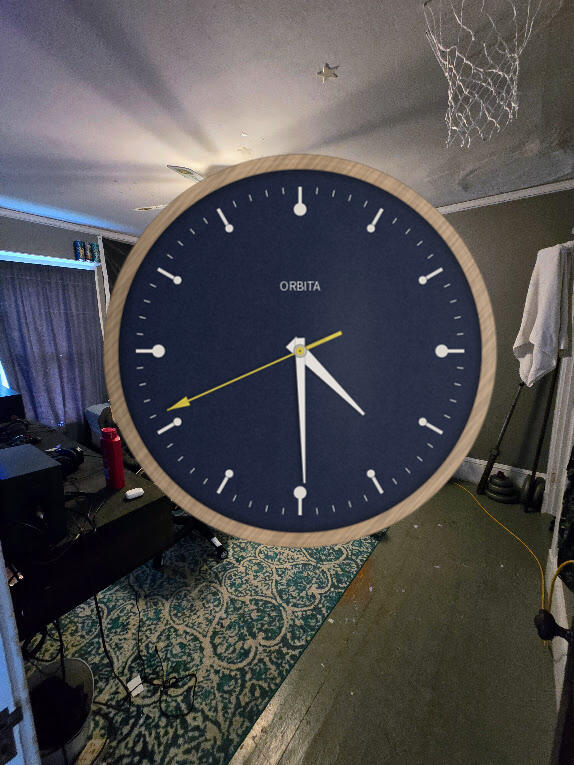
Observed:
{"hour": 4, "minute": 29, "second": 41}
